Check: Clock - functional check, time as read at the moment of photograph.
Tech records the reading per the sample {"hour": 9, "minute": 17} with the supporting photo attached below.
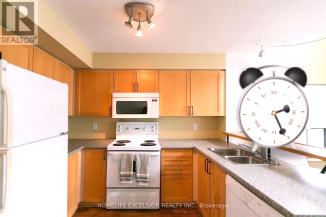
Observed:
{"hour": 2, "minute": 26}
